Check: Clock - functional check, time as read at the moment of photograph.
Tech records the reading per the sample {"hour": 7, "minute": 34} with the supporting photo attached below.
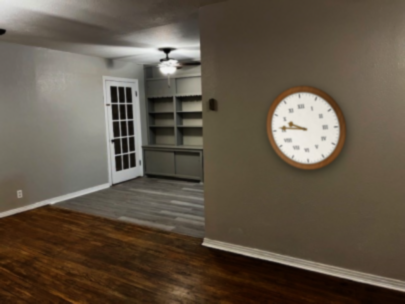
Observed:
{"hour": 9, "minute": 46}
